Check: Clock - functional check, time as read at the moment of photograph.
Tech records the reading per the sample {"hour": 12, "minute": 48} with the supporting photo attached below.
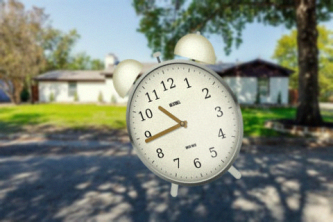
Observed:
{"hour": 10, "minute": 44}
